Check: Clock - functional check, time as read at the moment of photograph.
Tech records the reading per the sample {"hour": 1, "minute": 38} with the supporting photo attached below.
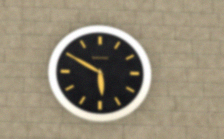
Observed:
{"hour": 5, "minute": 50}
